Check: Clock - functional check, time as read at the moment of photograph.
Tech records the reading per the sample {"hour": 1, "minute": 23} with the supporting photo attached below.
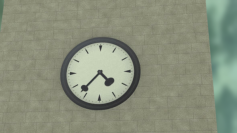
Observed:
{"hour": 4, "minute": 37}
